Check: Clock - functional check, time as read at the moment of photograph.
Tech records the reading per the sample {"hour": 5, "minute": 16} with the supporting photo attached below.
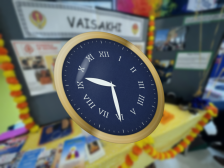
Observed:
{"hour": 9, "minute": 30}
